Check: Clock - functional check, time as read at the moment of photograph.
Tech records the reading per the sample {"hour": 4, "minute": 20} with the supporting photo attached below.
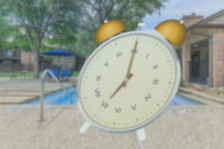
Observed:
{"hour": 7, "minute": 0}
